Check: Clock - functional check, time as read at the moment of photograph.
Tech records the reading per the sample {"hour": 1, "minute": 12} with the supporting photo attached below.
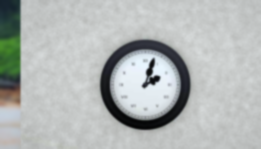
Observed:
{"hour": 2, "minute": 3}
